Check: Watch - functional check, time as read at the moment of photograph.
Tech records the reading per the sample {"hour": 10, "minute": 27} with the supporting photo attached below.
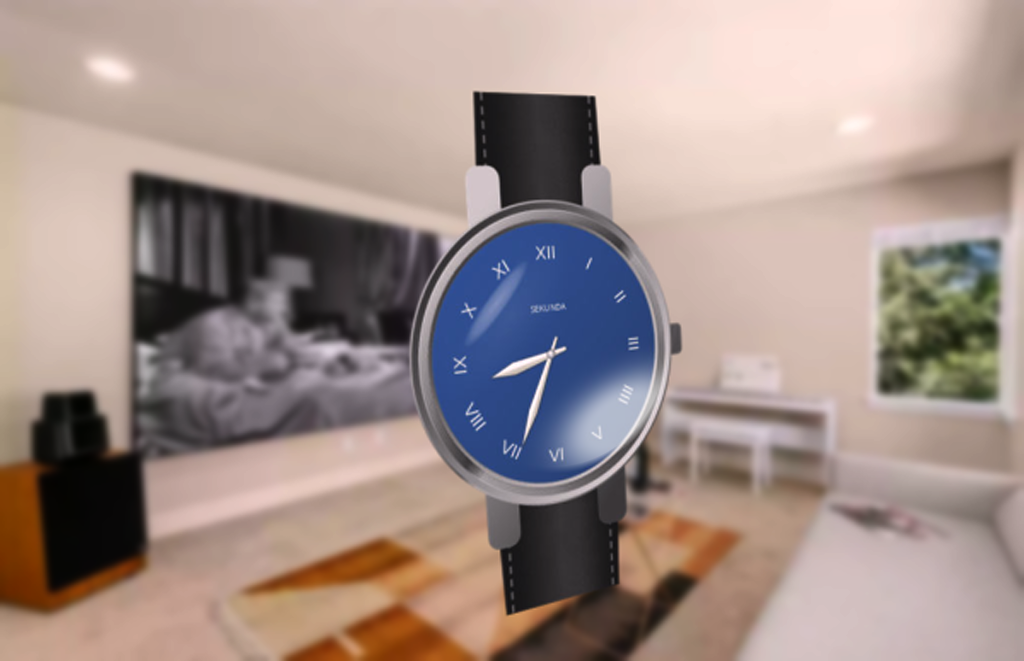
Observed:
{"hour": 8, "minute": 34}
